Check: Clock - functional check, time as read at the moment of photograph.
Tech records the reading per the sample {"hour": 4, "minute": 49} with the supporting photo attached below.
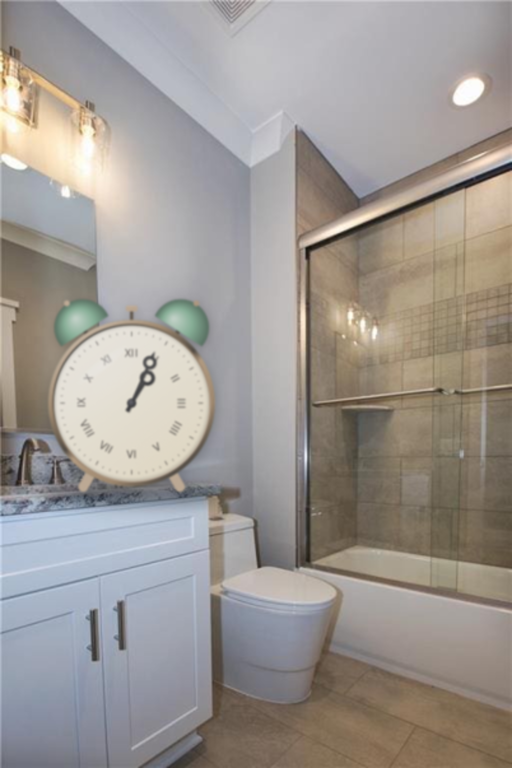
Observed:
{"hour": 1, "minute": 4}
